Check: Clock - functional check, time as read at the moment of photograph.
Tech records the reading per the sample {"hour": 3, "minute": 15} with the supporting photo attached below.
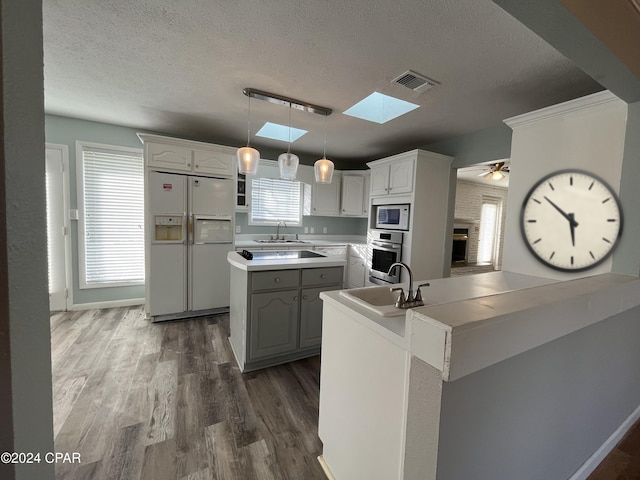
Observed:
{"hour": 5, "minute": 52}
